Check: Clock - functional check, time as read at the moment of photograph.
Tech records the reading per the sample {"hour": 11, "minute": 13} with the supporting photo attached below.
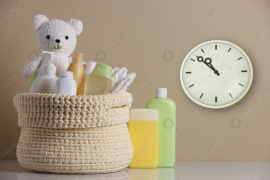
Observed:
{"hour": 10, "minute": 52}
